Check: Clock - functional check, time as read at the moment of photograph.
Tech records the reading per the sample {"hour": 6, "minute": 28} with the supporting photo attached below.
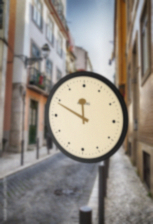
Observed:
{"hour": 11, "minute": 49}
